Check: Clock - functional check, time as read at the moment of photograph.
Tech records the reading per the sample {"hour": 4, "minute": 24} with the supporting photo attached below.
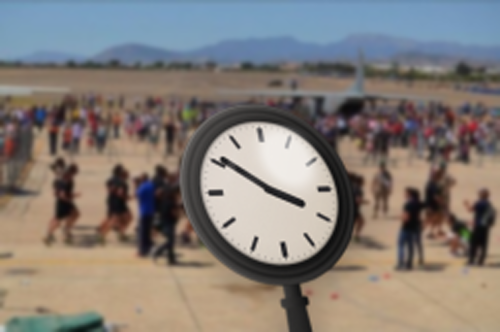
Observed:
{"hour": 3, "minute": 51}
